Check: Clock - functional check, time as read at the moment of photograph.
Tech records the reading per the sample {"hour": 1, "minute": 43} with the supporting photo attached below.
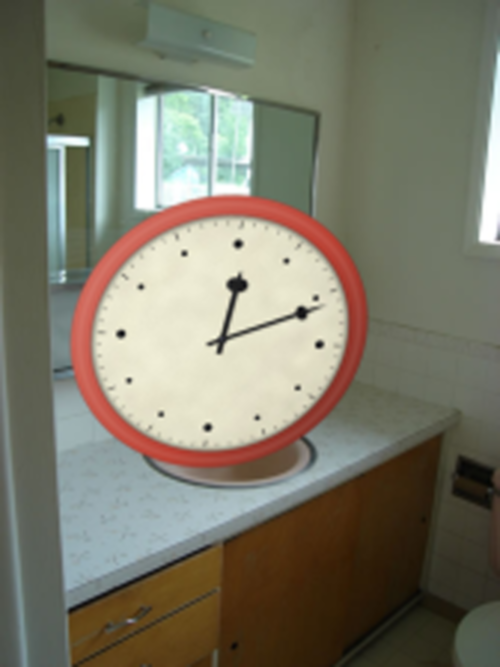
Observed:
{"hour": 12, "minute": 11}
